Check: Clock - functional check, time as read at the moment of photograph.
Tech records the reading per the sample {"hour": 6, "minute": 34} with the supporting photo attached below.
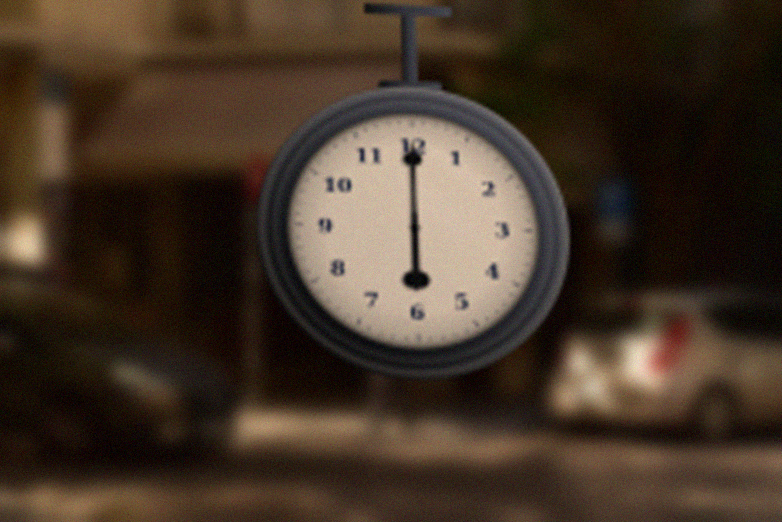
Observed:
{"hour": 6, "minute": 0}
